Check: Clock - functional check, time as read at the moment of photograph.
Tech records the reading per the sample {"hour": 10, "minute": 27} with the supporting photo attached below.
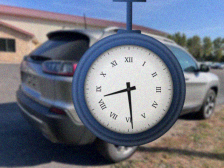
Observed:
{"hour": 8, "minute": 29}
